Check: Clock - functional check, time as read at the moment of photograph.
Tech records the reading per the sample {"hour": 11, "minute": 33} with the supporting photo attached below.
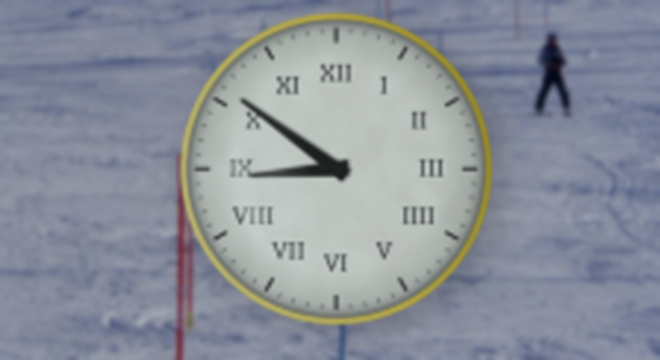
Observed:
{"hour": 8, "minute": 51}
